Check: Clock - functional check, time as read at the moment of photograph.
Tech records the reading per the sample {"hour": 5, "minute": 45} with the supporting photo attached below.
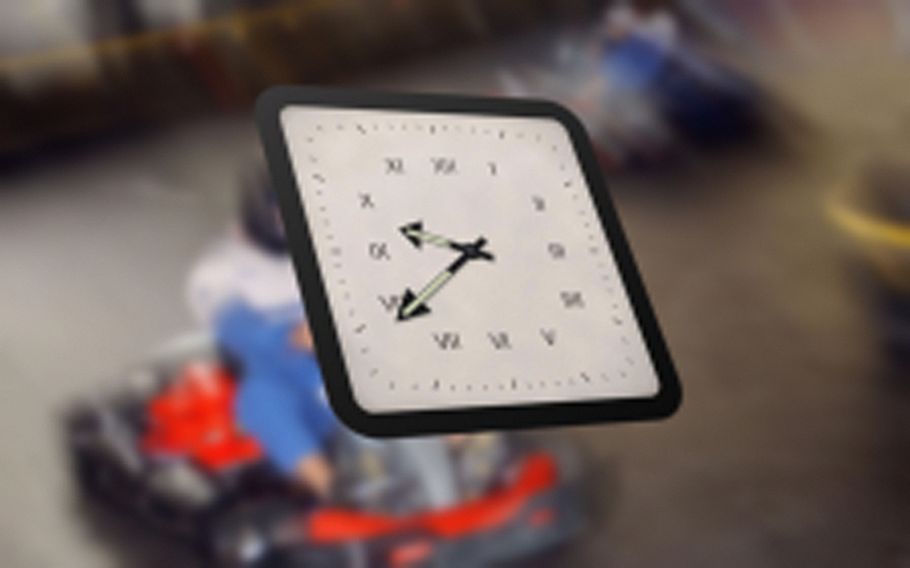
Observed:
{"hour": 9, "minute": 39}
